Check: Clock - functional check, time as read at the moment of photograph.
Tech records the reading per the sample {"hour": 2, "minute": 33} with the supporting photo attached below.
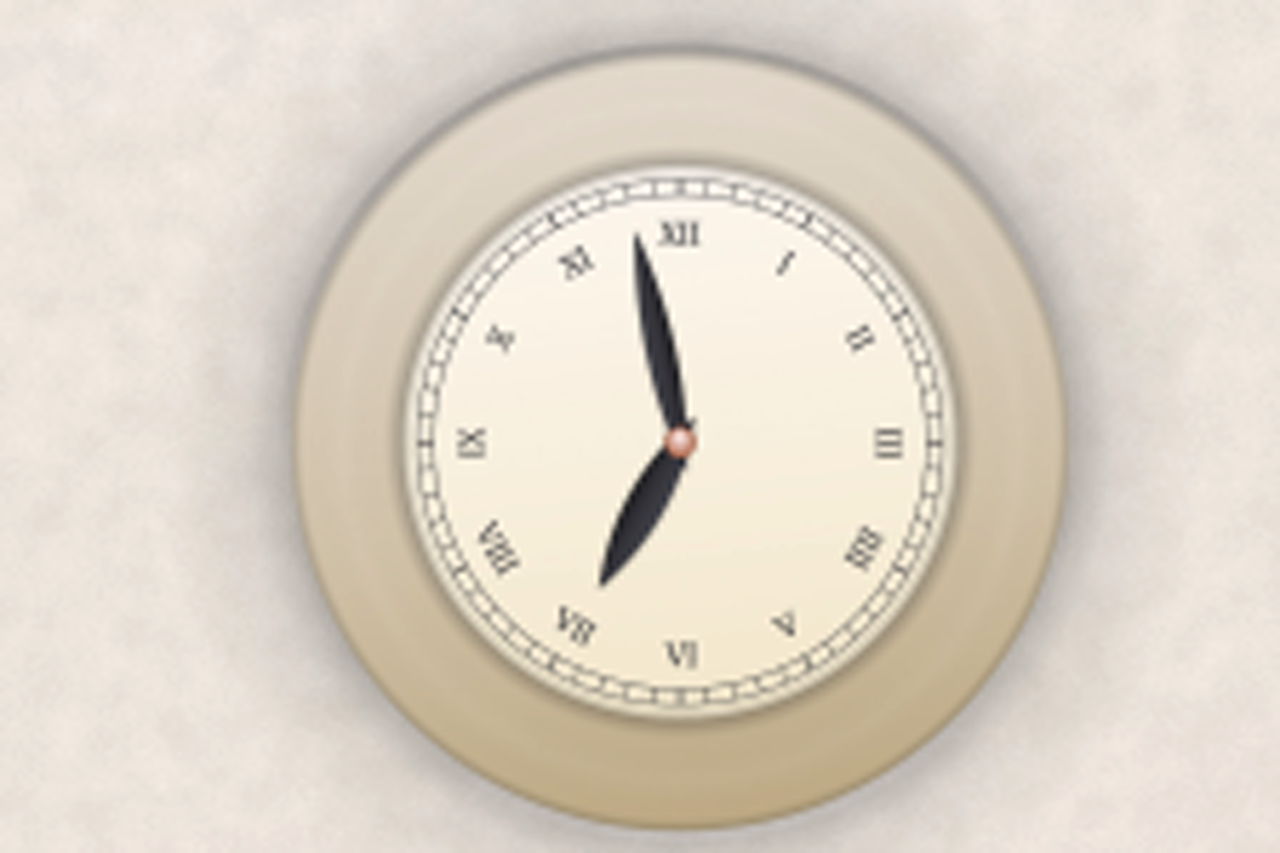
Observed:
{"hour": 6, "minute": 58}
